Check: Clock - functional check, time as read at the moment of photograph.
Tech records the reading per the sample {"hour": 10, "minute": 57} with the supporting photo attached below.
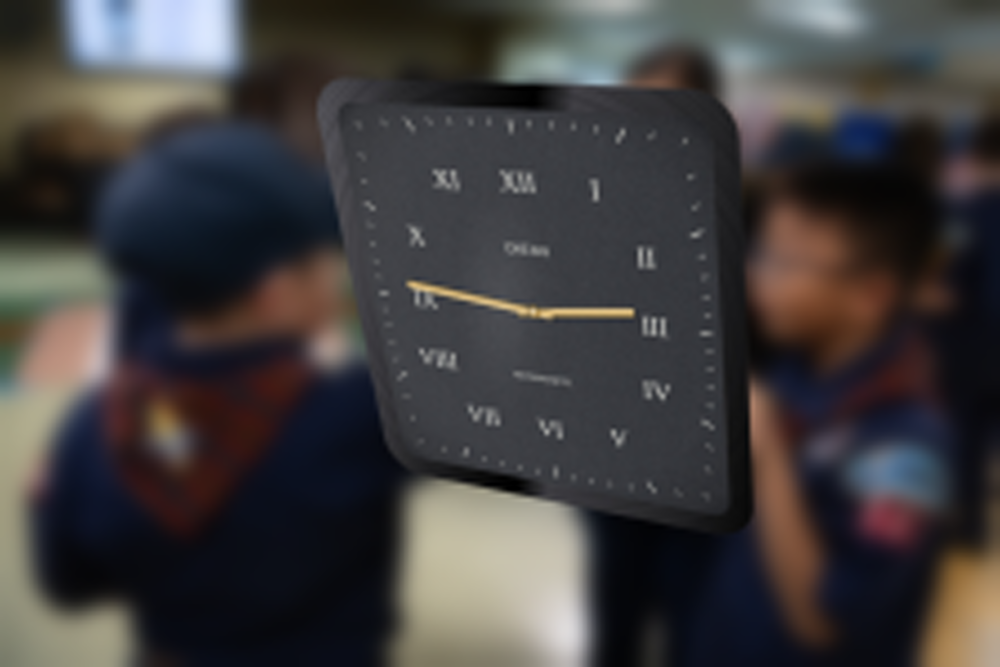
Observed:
{"hour": 2, "minute": 46}
